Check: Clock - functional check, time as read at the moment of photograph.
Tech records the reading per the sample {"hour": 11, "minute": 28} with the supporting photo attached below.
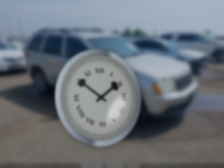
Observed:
{"hour": 1, "minute": 51}
